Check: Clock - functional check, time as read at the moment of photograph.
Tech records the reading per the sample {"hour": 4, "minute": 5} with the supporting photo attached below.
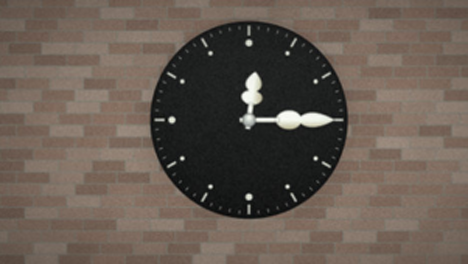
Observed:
{"hour": 12, "minute": 15}
